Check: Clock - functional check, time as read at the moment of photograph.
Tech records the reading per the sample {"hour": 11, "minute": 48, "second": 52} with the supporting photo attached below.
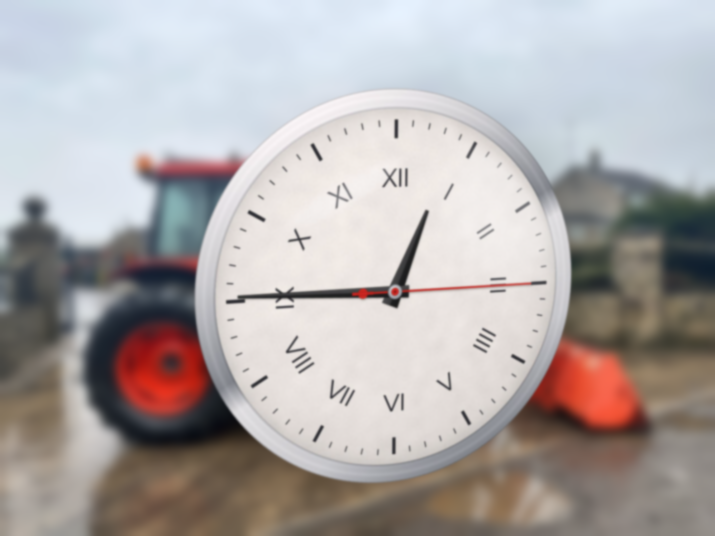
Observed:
{"hour": 12, "minute": 45, "second": 15}
